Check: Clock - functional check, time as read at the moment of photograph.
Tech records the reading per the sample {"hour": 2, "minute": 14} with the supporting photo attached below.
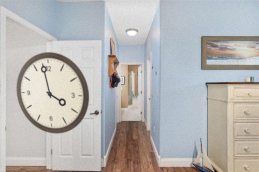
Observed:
{"hour": 3, "minute": 58}
